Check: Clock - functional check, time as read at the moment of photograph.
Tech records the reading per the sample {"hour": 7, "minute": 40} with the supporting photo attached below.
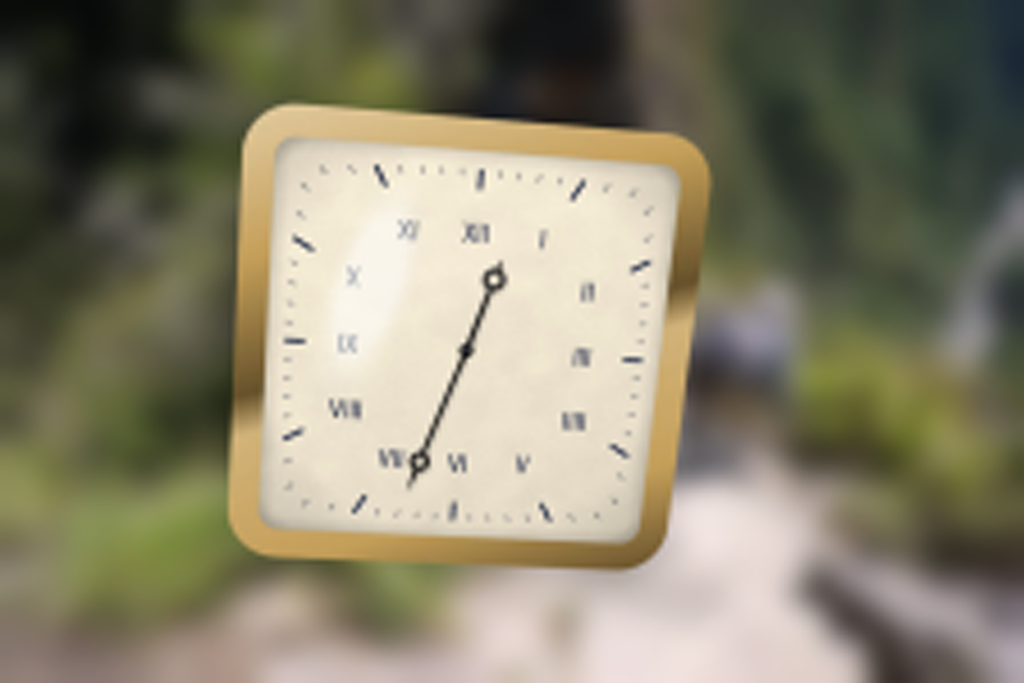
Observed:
{"hour": 12, "minute": 33}
